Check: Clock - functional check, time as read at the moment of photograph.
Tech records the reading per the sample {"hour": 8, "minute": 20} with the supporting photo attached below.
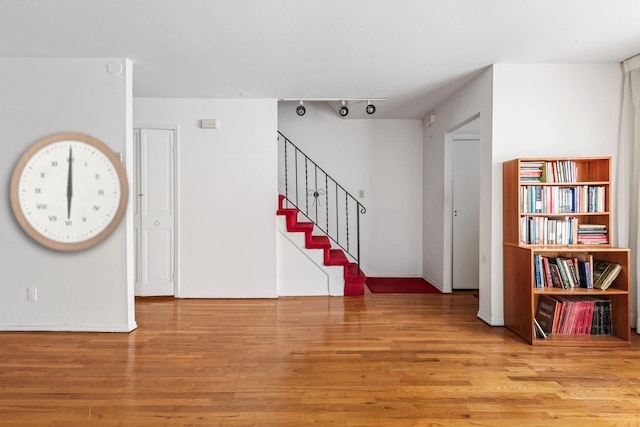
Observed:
{"hour": 6, "minute": 0}
